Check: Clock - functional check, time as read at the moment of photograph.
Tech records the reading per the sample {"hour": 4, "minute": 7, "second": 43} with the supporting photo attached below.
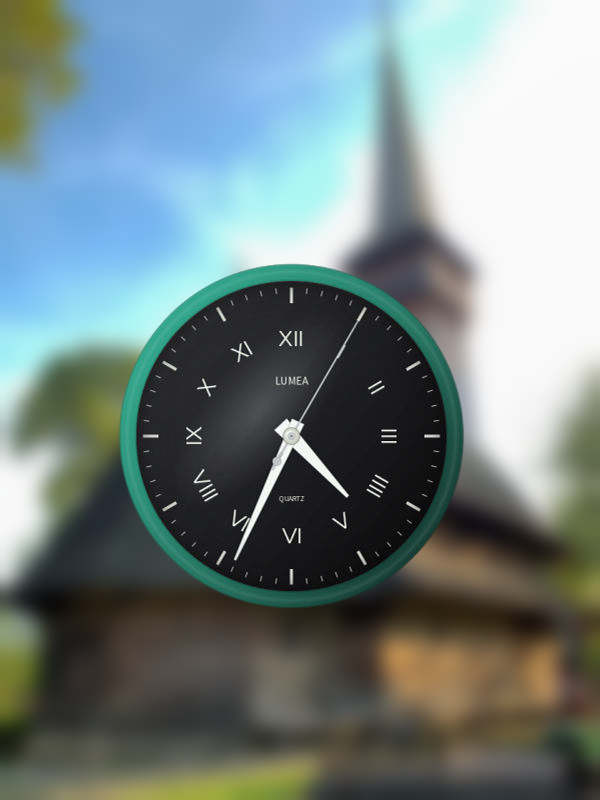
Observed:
{"hour": 4, "minute": 34, "second": 5}
